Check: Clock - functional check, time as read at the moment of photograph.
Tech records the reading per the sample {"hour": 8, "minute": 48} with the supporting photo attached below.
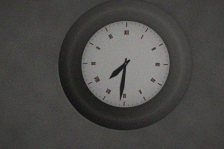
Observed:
{"hour": 7, "minute": 31}
